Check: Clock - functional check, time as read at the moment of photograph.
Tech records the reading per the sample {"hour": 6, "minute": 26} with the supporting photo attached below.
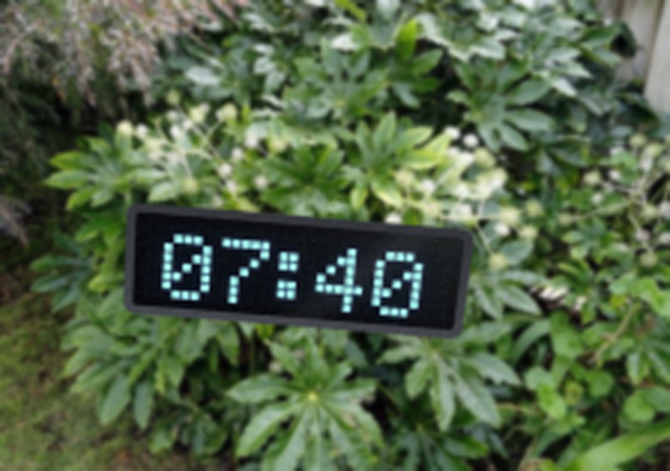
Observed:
{"hour": 7, "minute": 40}
